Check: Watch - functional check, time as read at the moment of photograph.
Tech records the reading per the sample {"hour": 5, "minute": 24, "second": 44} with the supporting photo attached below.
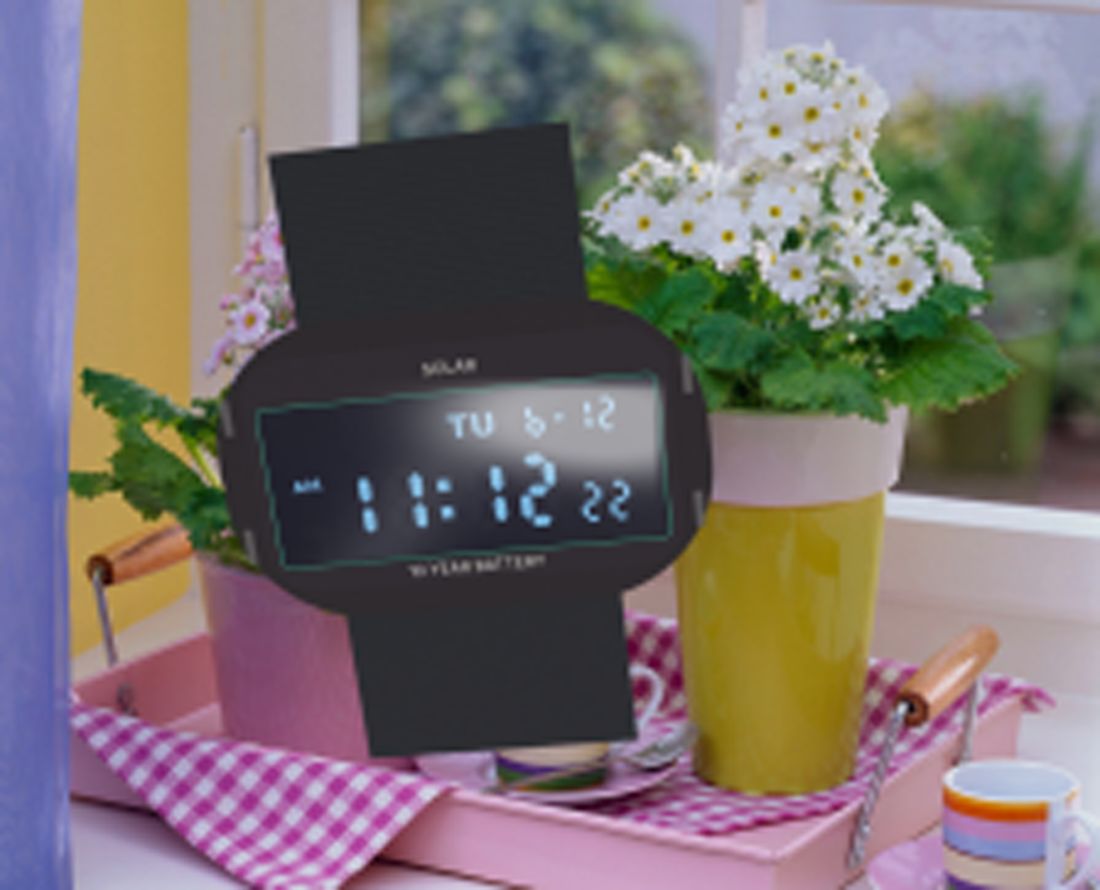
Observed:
{"hour": 11, "minute": 12, "second": 22}
